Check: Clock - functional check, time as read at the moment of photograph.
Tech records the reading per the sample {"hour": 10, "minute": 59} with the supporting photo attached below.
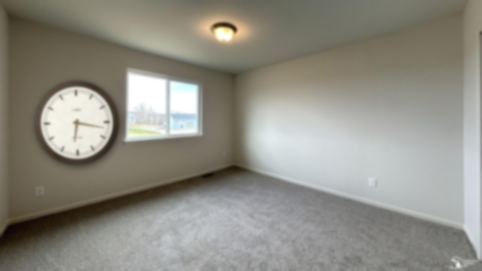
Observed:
{"hour": 6, "minute": 17}
